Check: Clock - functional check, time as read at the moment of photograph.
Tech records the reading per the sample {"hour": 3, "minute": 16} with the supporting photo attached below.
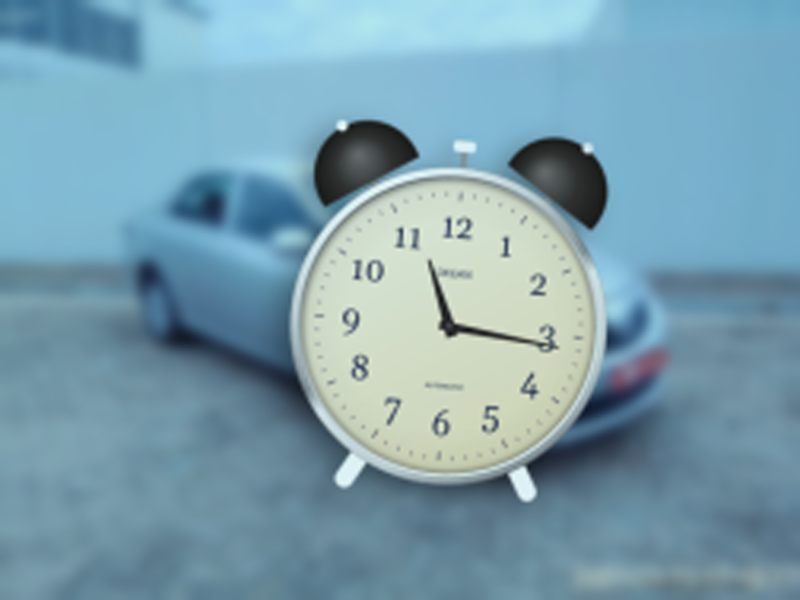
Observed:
{"hour": 11, "minute": 16}
